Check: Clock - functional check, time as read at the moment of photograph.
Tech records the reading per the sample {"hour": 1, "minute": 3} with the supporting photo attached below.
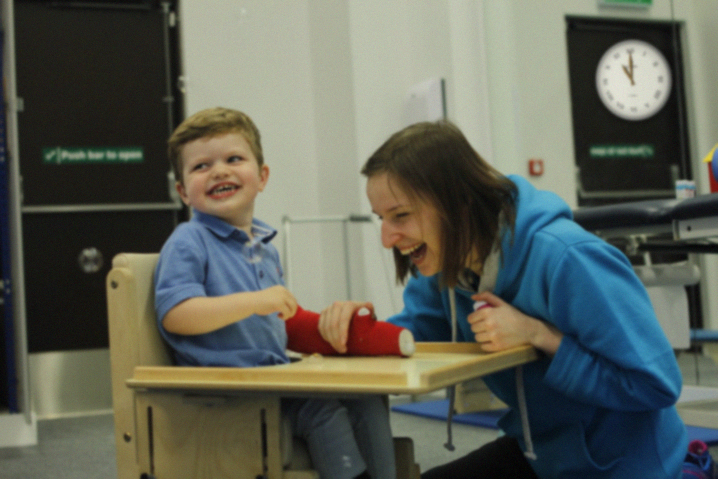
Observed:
{"hour": 11, "minute": 0}
